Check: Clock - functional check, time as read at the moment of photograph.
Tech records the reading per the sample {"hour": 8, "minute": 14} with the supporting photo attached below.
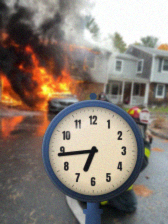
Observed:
{"hour": 6, "minute": 44}
